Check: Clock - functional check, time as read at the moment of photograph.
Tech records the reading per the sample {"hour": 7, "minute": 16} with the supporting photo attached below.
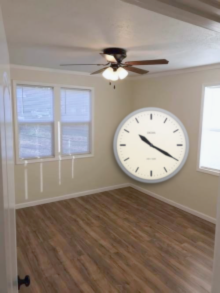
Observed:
{"hour": 10, "minute": 20}
